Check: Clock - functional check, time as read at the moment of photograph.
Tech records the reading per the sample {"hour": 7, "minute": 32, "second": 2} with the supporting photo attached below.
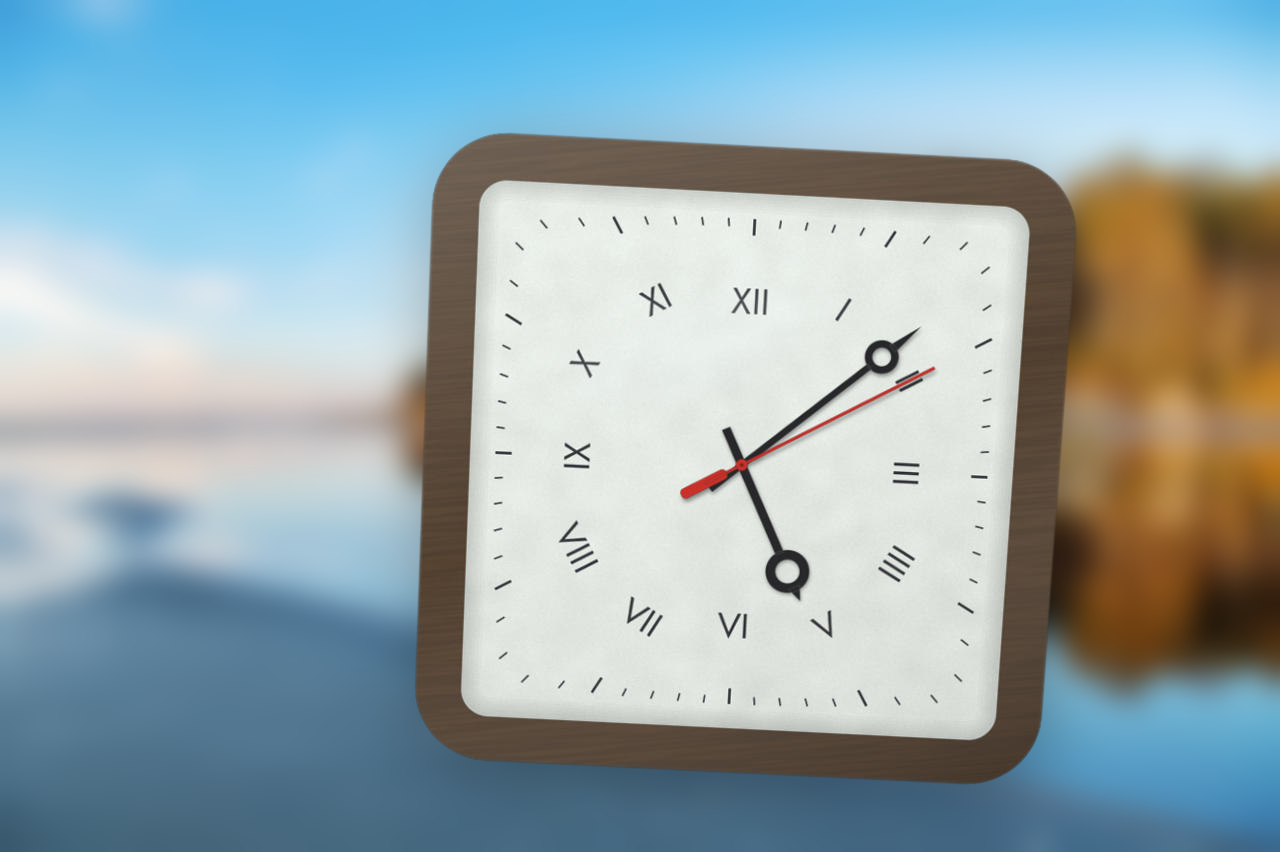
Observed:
{"hour": 5, "minute": 8, "second": 10}
